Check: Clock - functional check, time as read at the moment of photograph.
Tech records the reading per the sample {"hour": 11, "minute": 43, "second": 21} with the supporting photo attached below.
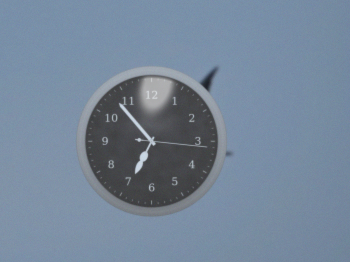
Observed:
{"hour": 6, "minute": 53, "second": 16}
